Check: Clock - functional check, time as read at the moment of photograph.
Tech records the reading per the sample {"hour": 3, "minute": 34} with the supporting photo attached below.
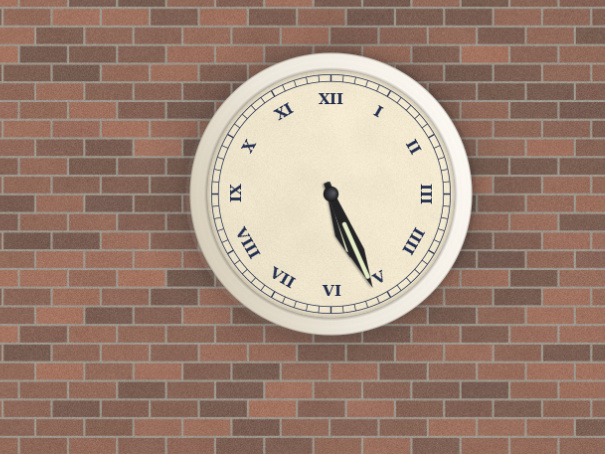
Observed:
{"hour": 5, "minute": 26}
